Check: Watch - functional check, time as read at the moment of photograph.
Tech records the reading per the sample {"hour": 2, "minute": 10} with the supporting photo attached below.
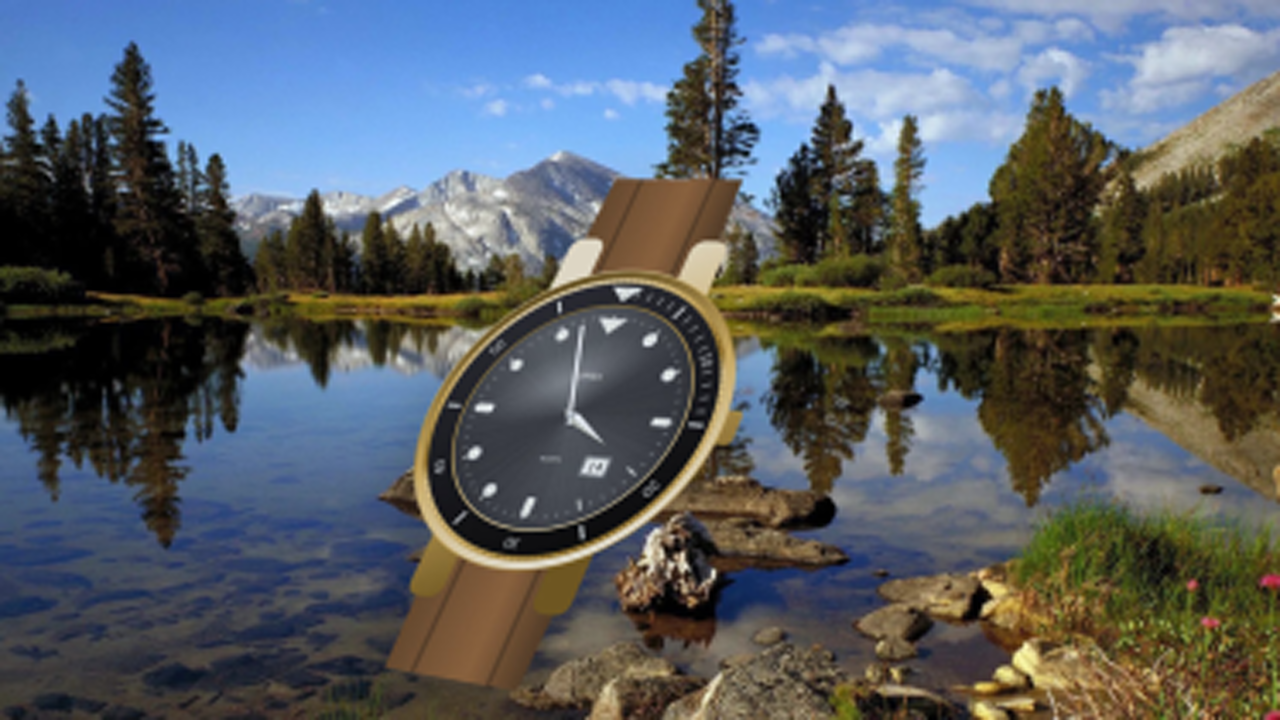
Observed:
{"hour": 3, "minute": 57}
